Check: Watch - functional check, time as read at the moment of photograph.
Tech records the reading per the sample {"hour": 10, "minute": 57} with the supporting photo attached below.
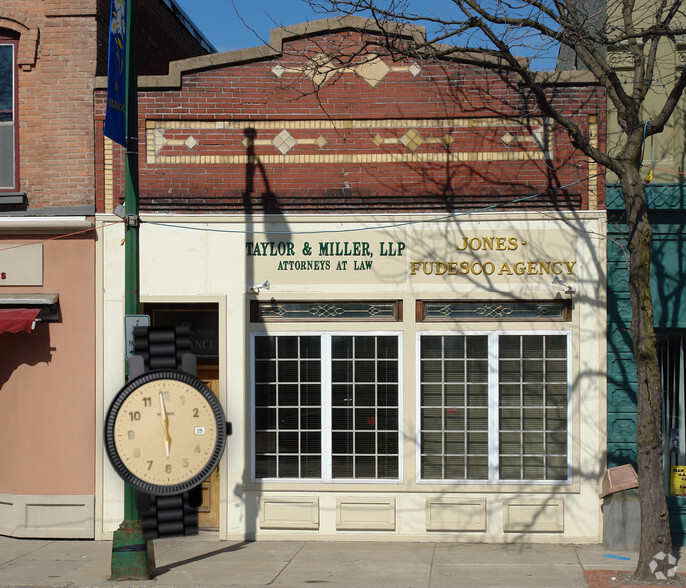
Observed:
{"hour": 5, "minute": 59}
